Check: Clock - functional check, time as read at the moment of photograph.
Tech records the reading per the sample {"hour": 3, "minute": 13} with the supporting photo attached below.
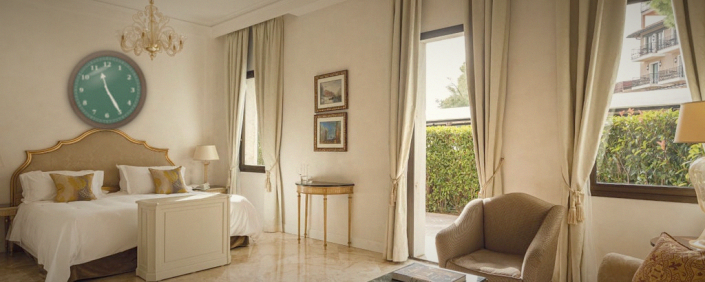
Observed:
{"hour": 11, "minute": 25}
